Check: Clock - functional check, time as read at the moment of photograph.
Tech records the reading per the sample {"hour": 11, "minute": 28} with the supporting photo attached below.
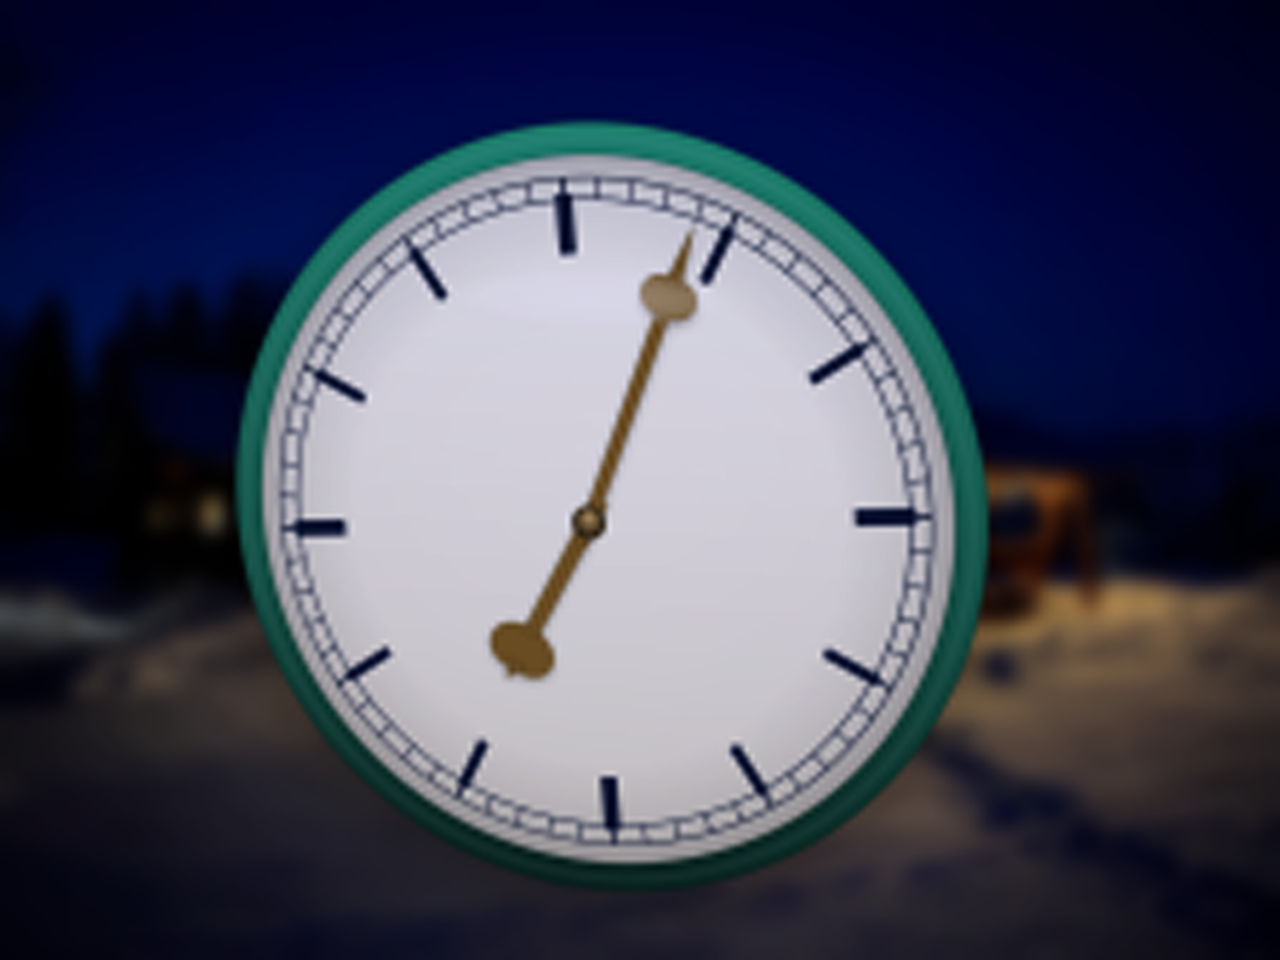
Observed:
{"hour": 7, "minute": 4}
